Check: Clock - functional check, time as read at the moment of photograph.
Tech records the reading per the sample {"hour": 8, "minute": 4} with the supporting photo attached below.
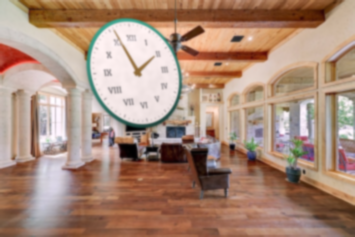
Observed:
{"hour": 1, "minute": 56}
